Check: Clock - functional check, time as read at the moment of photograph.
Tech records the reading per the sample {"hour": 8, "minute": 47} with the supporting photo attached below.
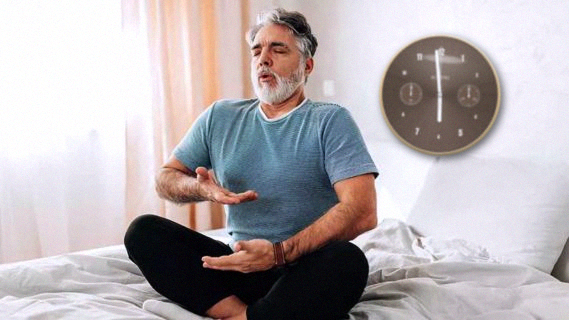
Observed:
{"hour": 5, "minute": 59}
